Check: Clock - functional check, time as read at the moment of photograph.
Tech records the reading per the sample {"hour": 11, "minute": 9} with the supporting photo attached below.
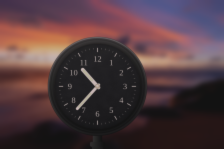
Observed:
{"hour": 10, "minute": 37}
